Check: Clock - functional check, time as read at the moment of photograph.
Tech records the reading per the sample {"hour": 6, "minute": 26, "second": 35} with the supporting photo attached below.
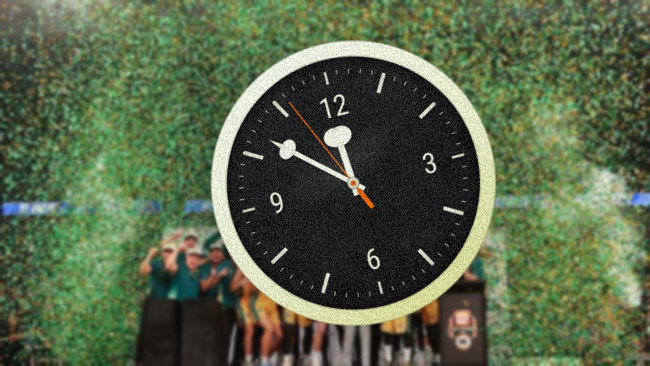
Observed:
{"hour": 11, "minute": 51, "second": 56}
